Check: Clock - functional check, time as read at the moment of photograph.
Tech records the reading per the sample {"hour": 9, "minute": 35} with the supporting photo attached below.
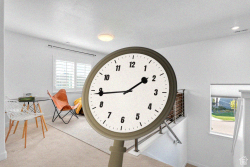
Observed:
{"hour": 1, "minute": 44}
